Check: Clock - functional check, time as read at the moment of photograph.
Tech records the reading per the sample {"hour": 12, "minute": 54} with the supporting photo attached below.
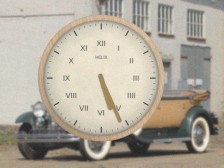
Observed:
{"hour": 5, "minute": 26}
